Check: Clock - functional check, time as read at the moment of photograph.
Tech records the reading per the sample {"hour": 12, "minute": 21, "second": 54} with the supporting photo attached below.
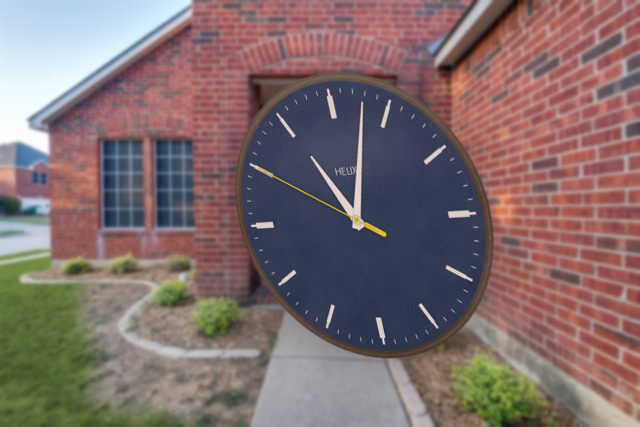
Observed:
{"hour": 11, "minute": 2, "second": 50}
